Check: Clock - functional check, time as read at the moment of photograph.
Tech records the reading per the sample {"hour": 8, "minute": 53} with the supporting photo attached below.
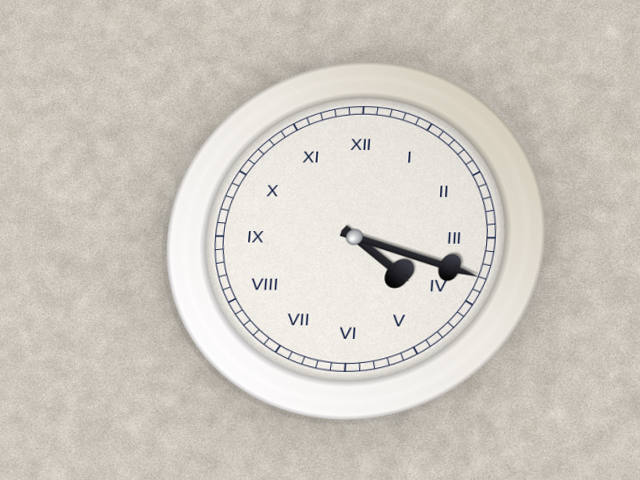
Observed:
{"hour": 4, "minute": 18}
